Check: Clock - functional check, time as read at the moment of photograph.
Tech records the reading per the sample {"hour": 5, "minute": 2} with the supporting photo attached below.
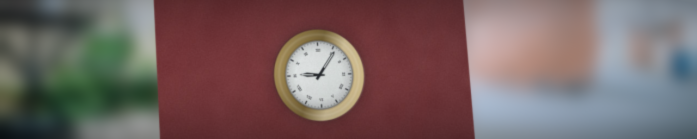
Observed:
{"hour": 9, "minute": 6}
